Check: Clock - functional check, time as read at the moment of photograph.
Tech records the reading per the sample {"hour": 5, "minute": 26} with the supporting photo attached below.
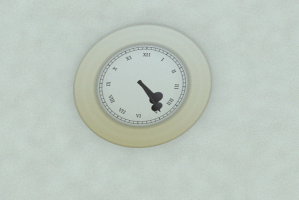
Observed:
{"hour": 4, "minute": 24}
